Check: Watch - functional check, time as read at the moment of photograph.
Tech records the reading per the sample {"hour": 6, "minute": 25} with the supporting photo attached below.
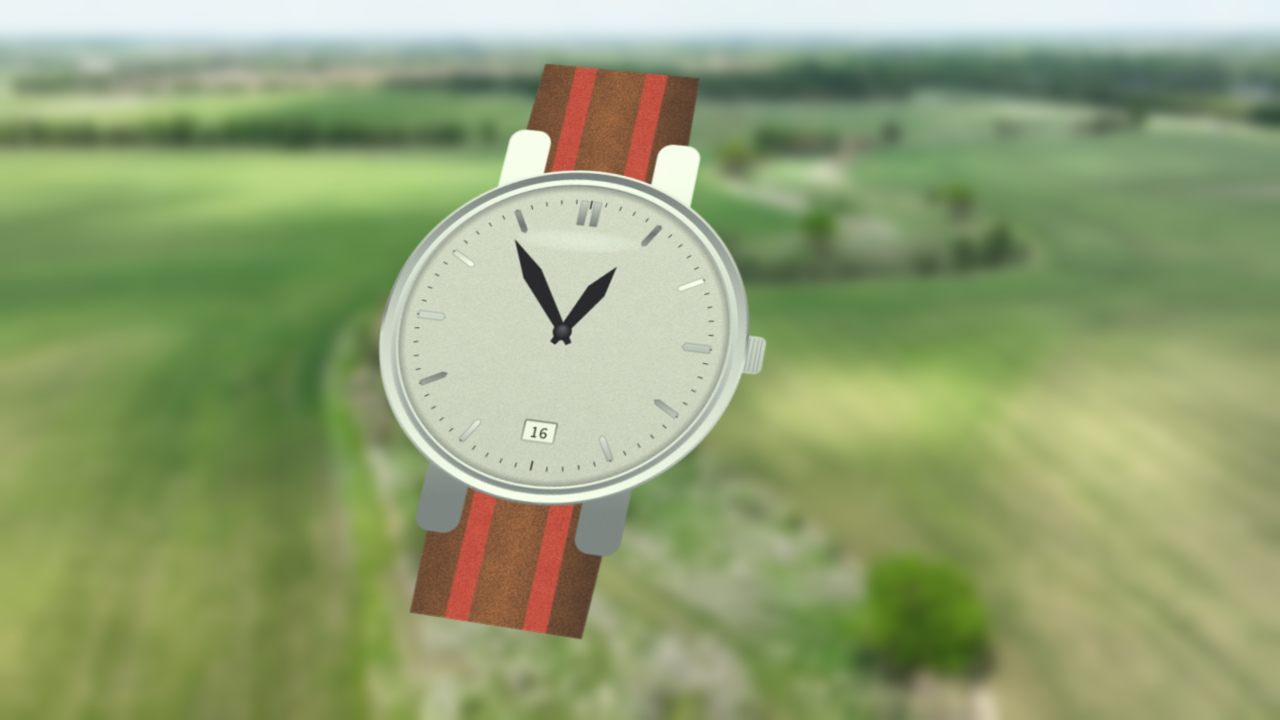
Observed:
{"hour": 12, "minute": 54}
